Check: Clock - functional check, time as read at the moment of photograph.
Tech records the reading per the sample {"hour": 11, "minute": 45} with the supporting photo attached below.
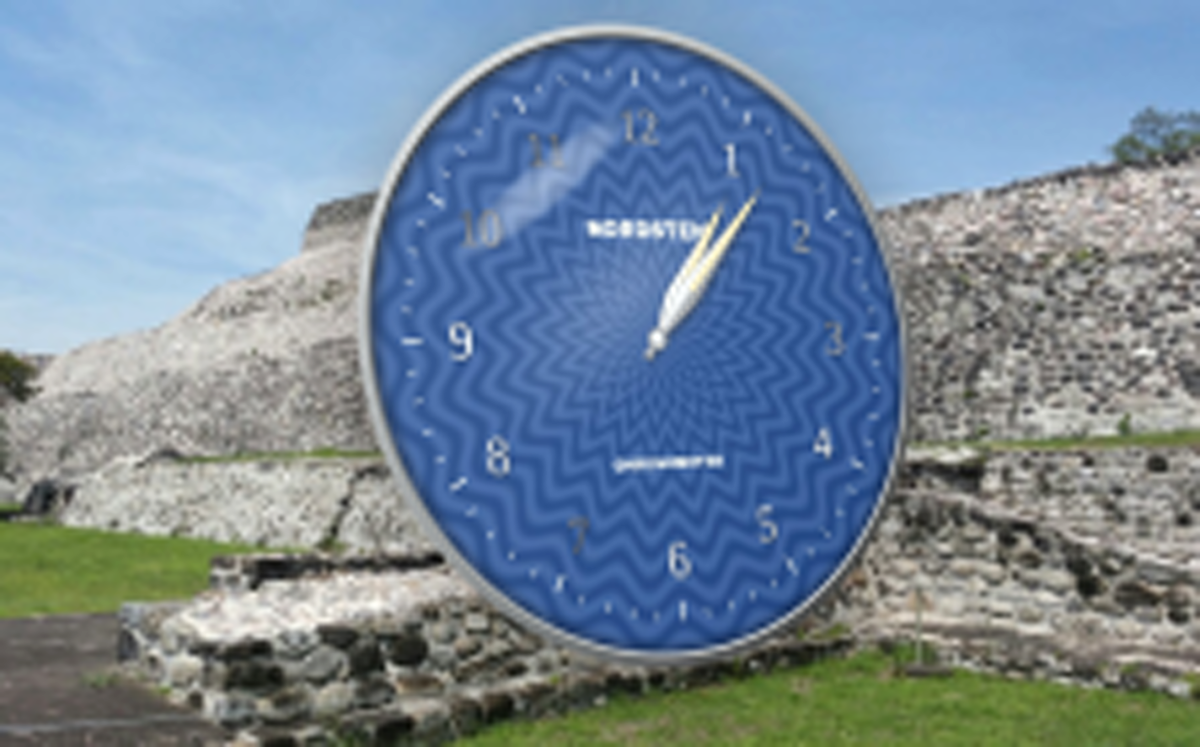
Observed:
{"hour": 1, "minute": 7}
